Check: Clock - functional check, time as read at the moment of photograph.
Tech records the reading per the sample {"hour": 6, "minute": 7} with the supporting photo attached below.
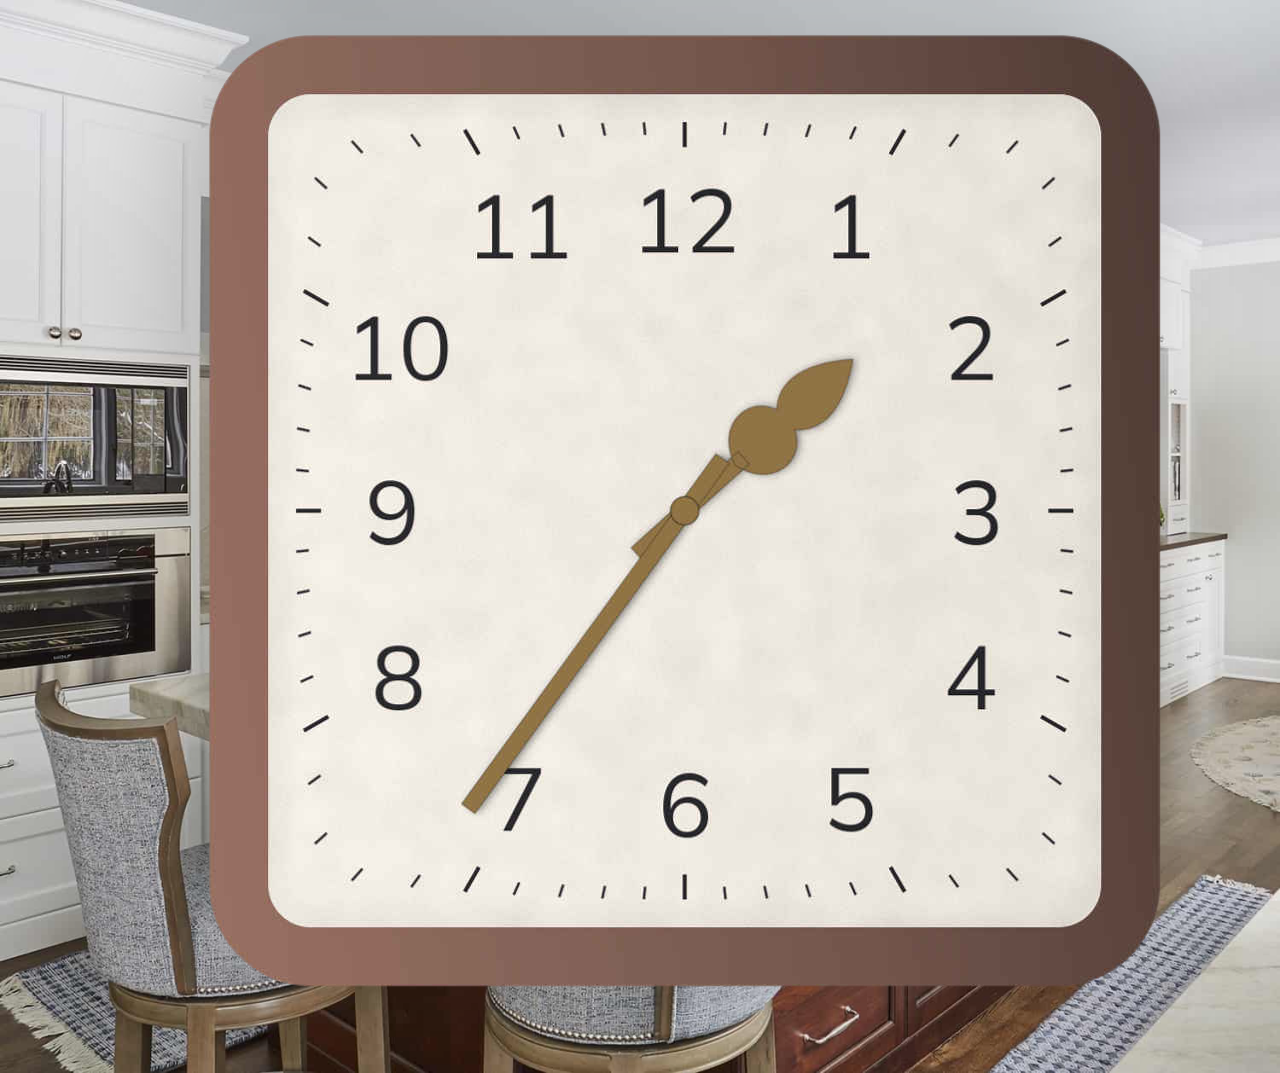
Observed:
{"hour": 1, "minute": 36}
